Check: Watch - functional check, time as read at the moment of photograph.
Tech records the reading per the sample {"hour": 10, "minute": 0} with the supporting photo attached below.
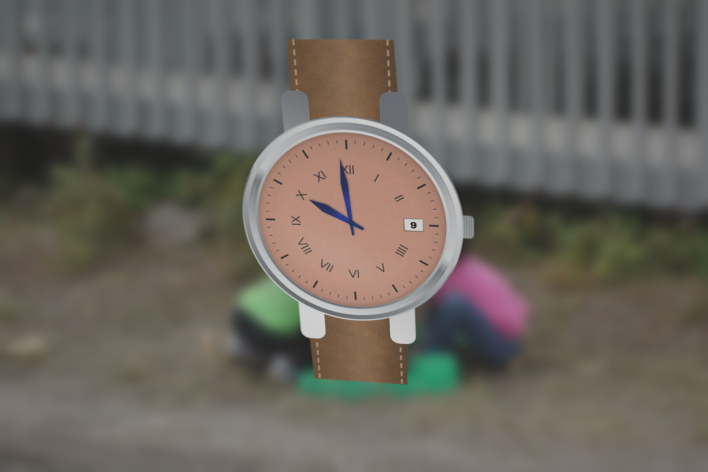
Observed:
{"hour": 9, "minute": 59}
